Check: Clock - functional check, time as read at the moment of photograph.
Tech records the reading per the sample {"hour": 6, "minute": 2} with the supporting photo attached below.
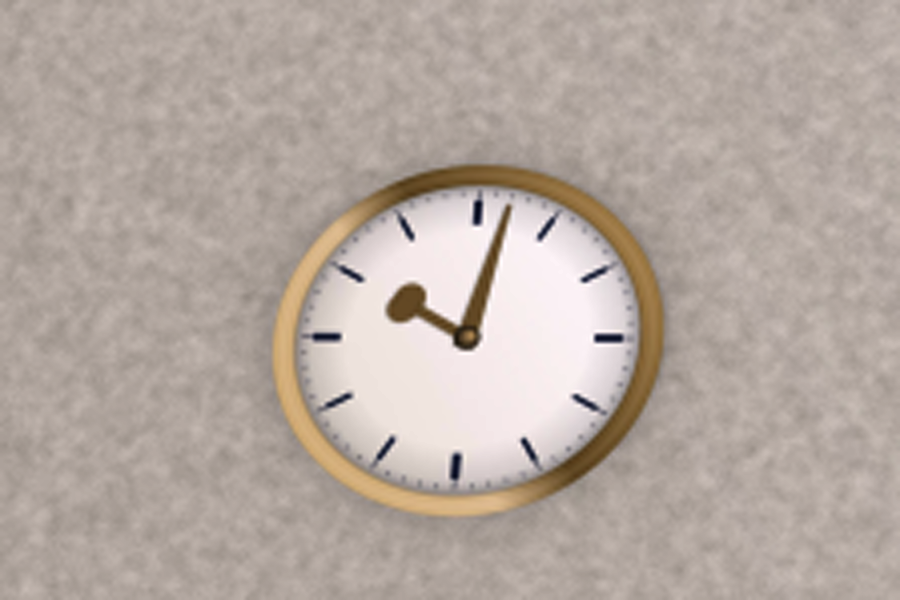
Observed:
{"hour": 10, "minute": 2}
